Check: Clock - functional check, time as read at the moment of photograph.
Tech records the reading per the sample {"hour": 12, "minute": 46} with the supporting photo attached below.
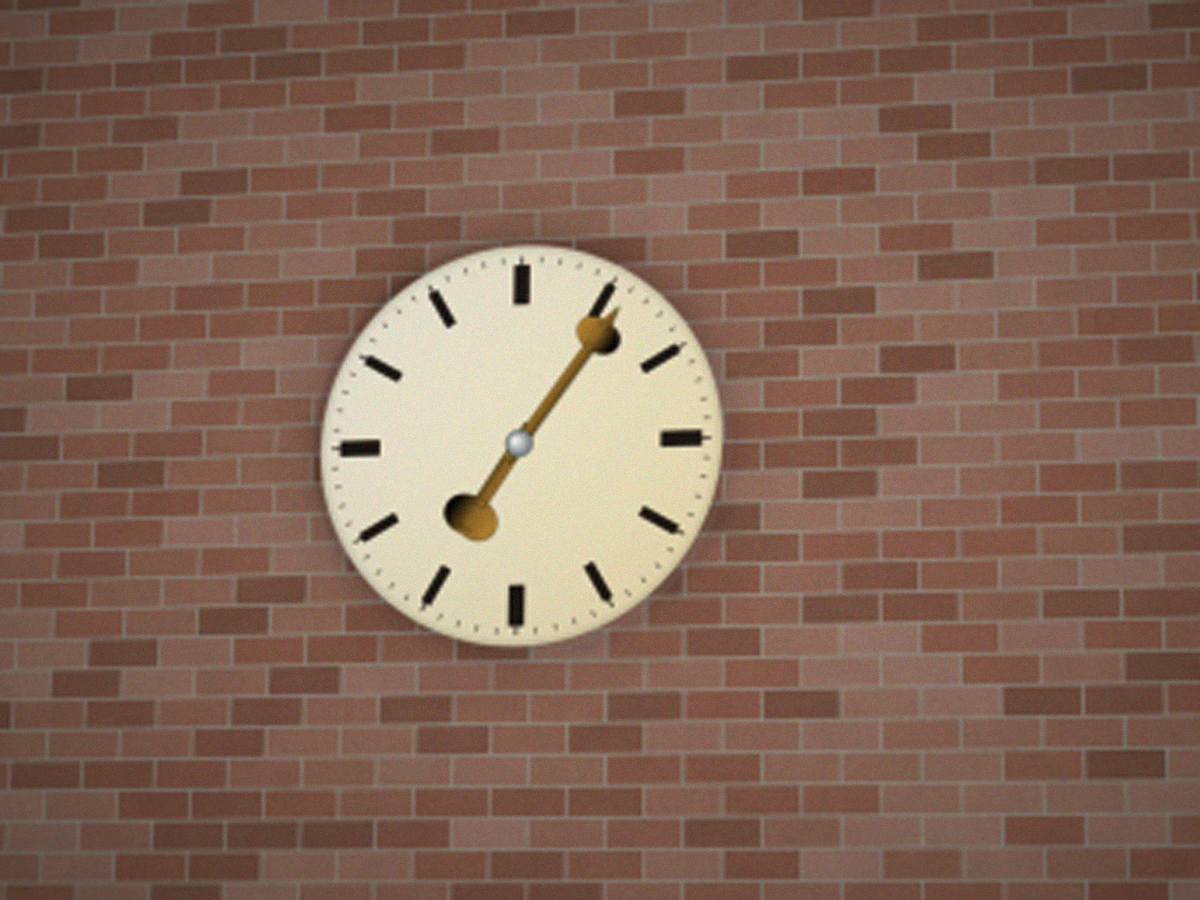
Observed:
{"hour": 7, "minute": 6}
